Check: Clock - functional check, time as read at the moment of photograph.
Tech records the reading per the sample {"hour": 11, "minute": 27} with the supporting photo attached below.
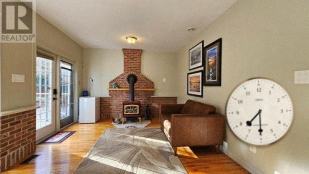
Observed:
{"hour": 7, "minute": 30}
